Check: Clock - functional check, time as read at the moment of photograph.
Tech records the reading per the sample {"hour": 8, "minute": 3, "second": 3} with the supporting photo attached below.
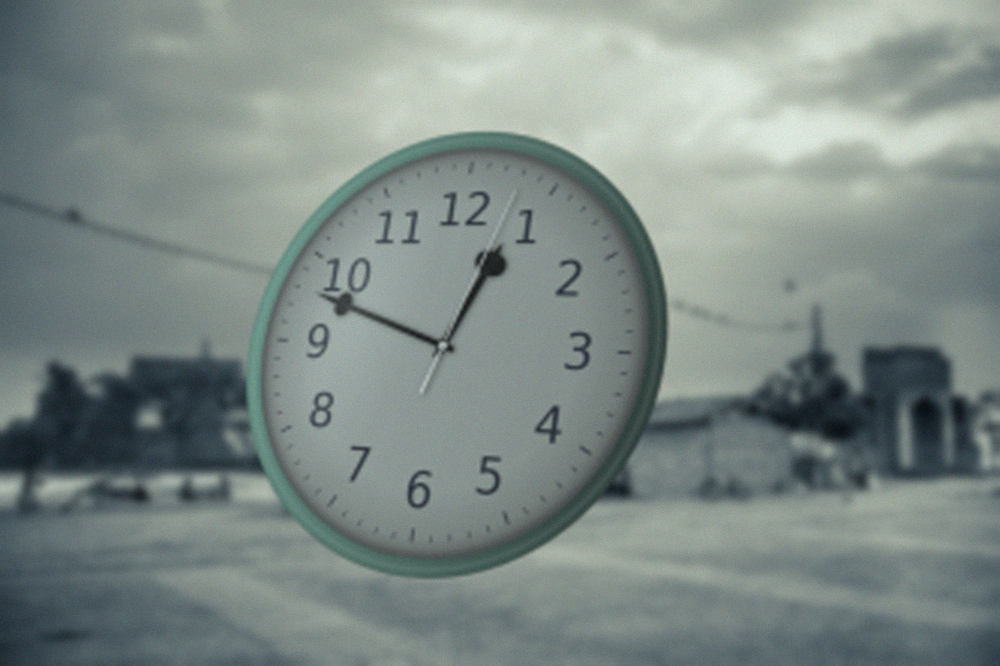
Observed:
{"hour": 12, "minute": 48, "second": 3}
